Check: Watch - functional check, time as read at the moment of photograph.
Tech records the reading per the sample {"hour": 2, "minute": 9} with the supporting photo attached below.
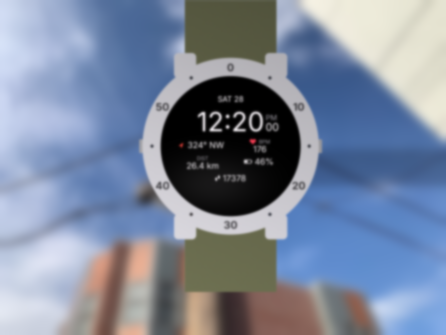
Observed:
{"hour": 12, "minute": 20}
